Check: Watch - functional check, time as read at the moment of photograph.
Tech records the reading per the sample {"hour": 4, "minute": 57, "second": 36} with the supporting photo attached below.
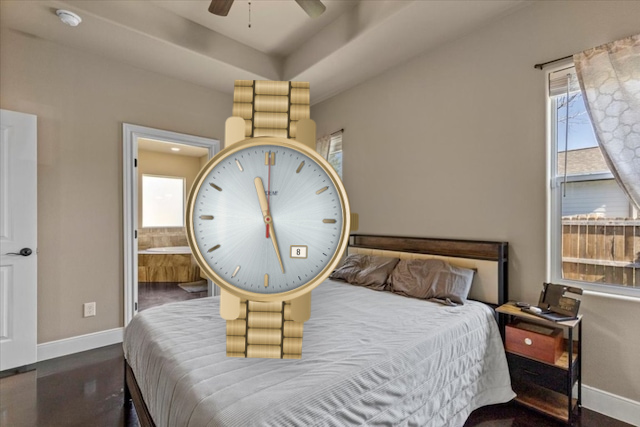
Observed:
{"hour": 11, "minute": 27, "second": 0}
